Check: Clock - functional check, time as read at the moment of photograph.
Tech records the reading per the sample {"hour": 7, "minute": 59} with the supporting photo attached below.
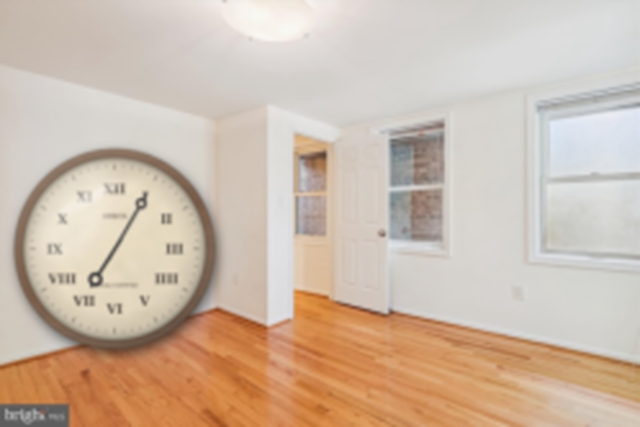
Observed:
{"hour": 7, "minute": 5}
